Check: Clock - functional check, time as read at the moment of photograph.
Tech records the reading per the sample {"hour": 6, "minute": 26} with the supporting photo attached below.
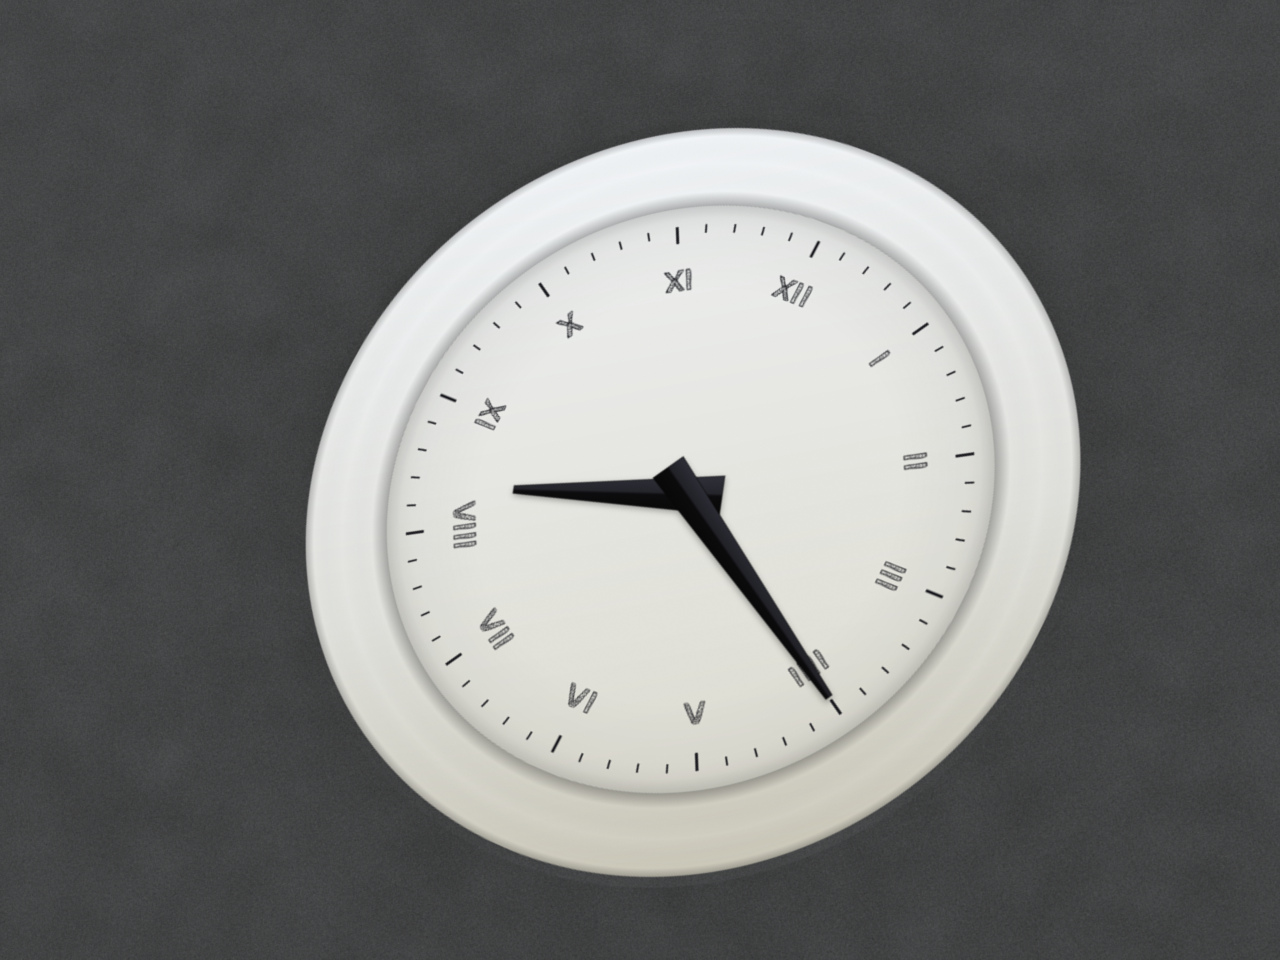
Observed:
{"hour": 8, "minute": 20}
